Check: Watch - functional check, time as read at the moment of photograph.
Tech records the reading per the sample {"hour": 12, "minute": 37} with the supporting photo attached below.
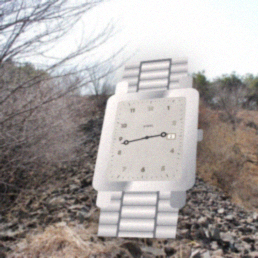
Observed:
{"hour": 2, "minute": 43}
